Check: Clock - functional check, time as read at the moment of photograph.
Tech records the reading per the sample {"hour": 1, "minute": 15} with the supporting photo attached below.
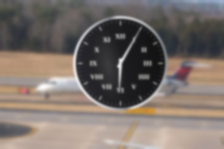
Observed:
{"hour": 6, "minute": 5}
